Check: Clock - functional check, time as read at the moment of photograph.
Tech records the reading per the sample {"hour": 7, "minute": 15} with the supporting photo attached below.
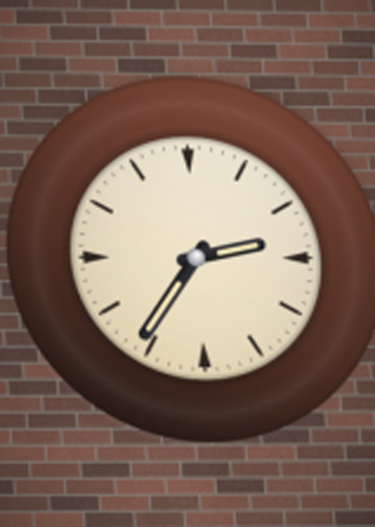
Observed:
{"hour": 2, "minute": 36}
